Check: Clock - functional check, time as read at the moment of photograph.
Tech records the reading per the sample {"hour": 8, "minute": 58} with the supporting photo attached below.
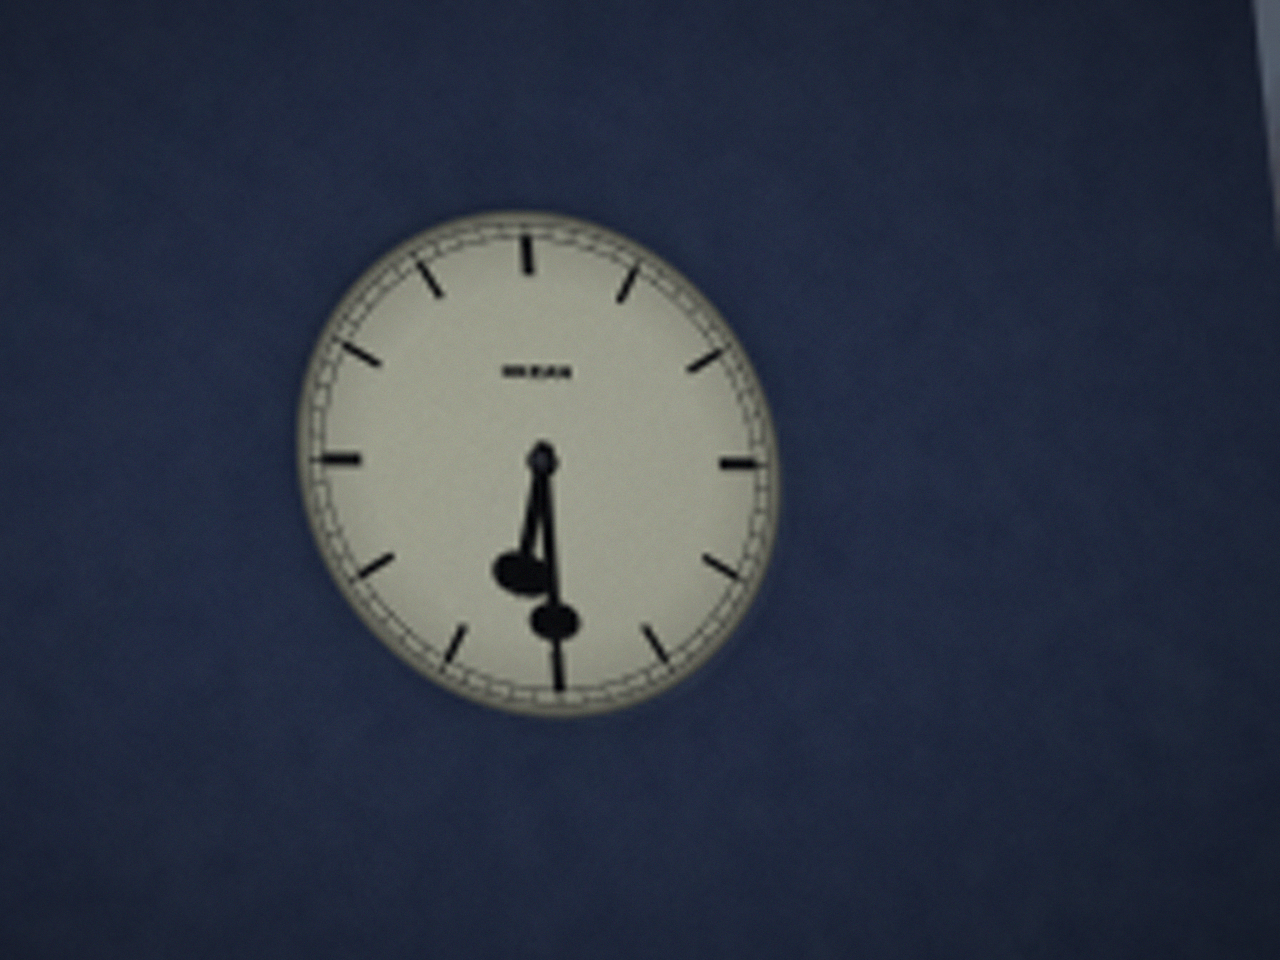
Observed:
{"hour": 6, "minute": 30}
